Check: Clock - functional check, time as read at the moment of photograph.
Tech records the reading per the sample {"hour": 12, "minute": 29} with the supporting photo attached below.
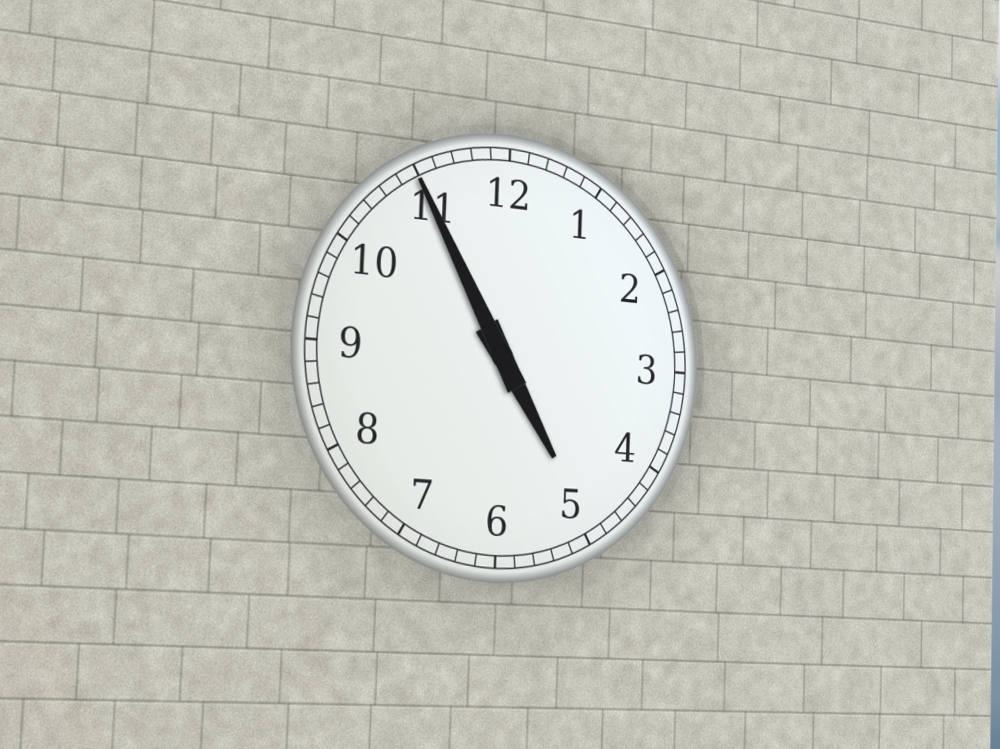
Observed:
{"hour": 4, "minute": 55}
